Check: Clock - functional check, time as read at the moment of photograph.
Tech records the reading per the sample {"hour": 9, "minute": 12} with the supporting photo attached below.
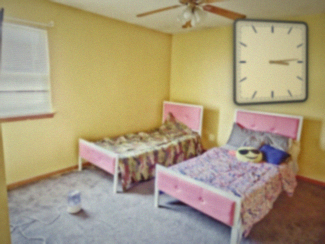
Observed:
{"hour": 3, "minute": 14}
